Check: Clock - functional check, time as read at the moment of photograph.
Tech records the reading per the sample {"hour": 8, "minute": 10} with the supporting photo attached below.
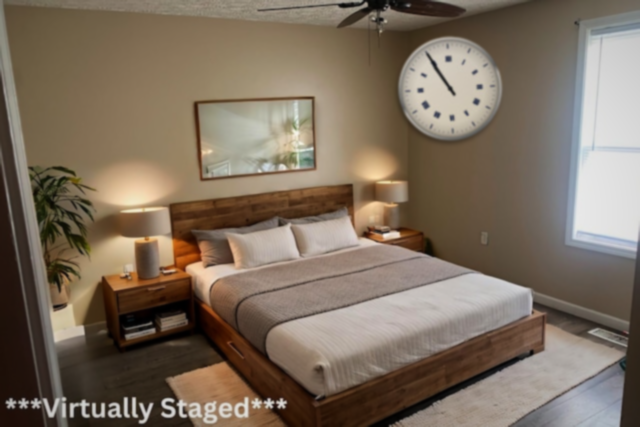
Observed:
{"hour": 10, "minute": 55}
